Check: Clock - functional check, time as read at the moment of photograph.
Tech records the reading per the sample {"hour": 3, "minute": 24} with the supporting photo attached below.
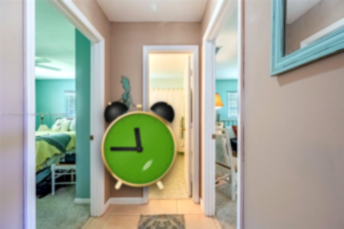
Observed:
{"hour": 11, "minute": 45}
